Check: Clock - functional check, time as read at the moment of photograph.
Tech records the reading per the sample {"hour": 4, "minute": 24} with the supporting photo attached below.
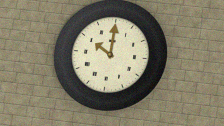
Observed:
{"hour": 10, "minute": 0}
